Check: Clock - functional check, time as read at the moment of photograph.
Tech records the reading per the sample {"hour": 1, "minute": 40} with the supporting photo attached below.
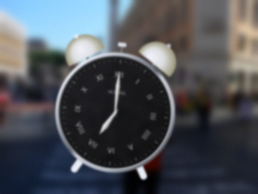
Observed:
{"hour": 7, "minute": 0}
